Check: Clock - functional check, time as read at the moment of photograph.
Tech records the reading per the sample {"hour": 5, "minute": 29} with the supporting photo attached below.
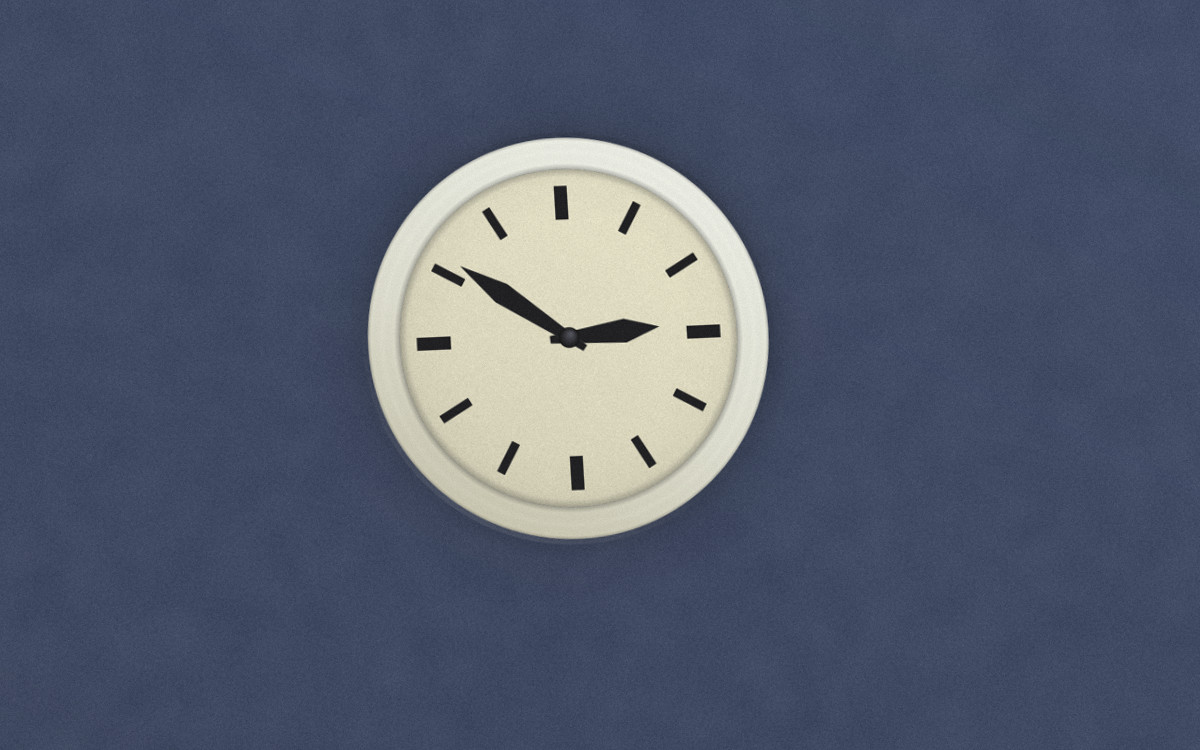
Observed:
{"hour": 2, "minute": 51}
